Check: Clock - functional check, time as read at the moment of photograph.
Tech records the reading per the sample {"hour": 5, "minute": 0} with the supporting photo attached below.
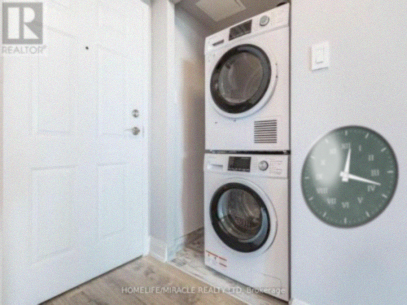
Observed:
{"hour": 12, "minute": 18}
